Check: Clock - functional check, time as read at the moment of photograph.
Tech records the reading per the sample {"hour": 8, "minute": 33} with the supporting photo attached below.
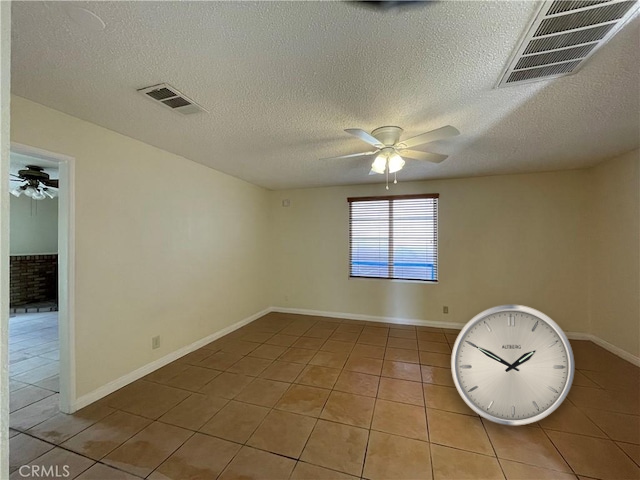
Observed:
{"hour": 1, "minute": 50}
